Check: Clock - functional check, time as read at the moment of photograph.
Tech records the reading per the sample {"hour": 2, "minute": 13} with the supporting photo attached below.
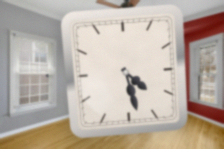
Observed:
{"hour": 4, "minute": 28}
